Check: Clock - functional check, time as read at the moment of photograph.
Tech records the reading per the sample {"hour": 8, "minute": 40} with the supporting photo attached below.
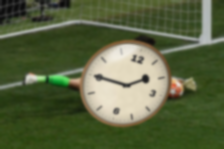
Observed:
{"hour": 1, "minute": 45}
